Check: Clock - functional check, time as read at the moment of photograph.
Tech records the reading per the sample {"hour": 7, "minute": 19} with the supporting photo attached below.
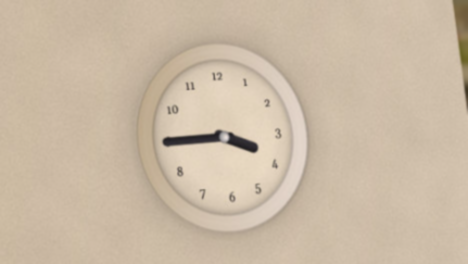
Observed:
{"hour": 3, "minute": 45}
